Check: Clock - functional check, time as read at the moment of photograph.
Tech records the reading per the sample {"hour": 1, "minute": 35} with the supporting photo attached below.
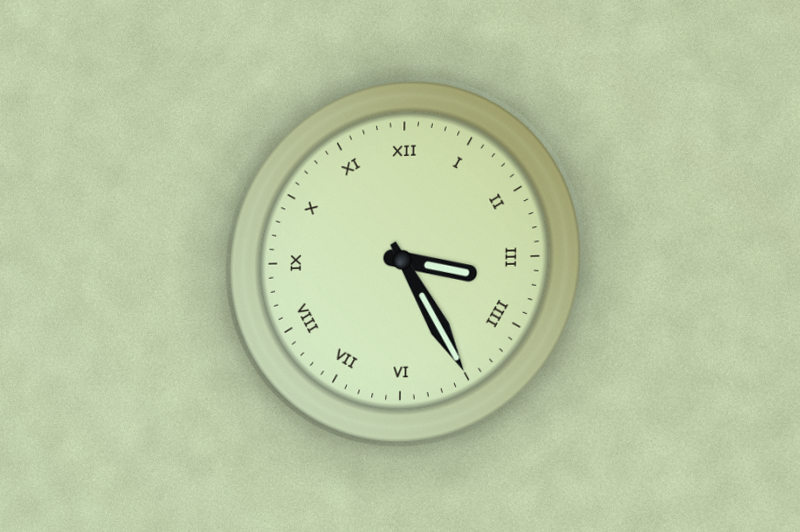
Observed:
{"hour": 3, "minute": 25}
